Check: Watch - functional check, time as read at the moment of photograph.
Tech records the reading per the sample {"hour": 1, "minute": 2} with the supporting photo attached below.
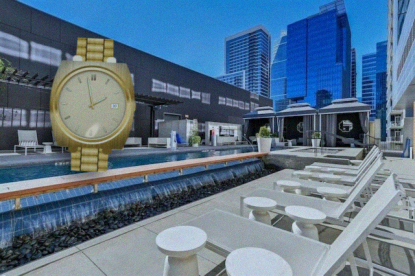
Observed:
{"hour": 1, "minute": 58}
